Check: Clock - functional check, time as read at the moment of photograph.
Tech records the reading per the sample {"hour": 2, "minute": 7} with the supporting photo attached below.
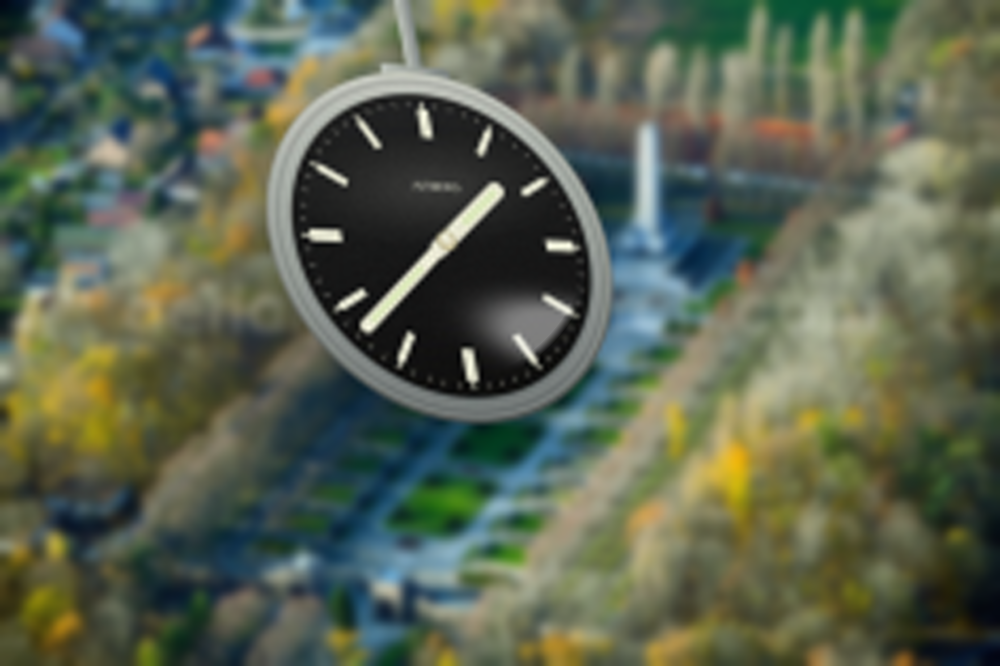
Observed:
{"hour": 1, "minute": 38}
